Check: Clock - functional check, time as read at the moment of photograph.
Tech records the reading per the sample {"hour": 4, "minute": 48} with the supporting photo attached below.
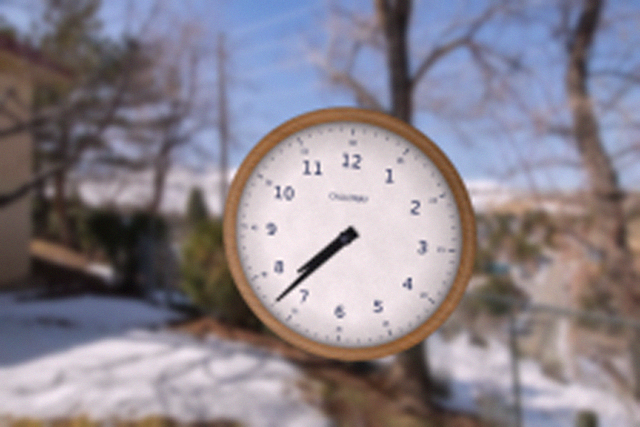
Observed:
{"hour": 7, "minute": 37}
